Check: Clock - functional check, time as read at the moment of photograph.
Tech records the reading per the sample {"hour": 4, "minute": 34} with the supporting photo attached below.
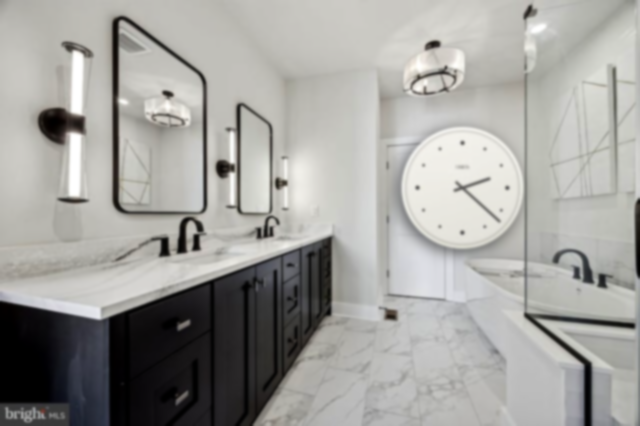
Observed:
{"hour": 2, "minute": 22}
